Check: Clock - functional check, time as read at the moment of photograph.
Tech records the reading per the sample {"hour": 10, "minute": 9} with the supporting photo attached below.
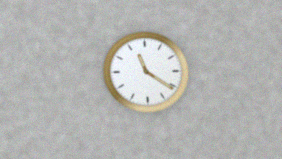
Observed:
{"hour": 11, "minute": 21}
